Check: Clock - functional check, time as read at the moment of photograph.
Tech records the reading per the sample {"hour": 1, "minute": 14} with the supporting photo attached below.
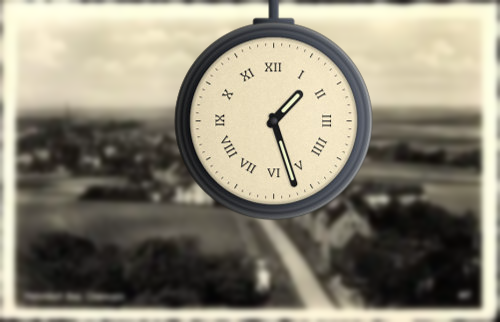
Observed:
{"hour": 1, "minute": 27}
